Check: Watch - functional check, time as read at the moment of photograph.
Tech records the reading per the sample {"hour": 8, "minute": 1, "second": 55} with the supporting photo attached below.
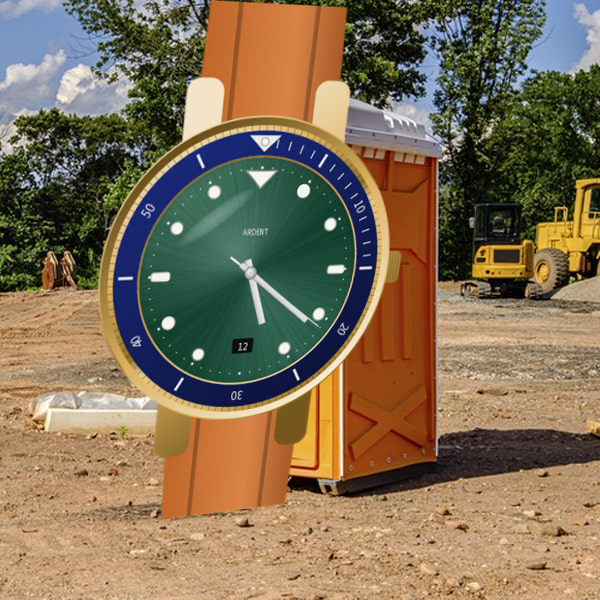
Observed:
{"hour": 5, "minute": 21, "second": 21}
